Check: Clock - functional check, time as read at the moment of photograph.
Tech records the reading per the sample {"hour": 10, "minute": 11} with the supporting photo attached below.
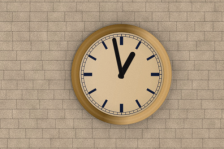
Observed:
{"hour": 12, "minute": 58}
